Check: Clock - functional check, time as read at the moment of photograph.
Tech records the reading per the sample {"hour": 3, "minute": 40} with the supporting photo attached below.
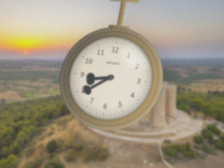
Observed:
{"hour": 8, "minute": 39}
